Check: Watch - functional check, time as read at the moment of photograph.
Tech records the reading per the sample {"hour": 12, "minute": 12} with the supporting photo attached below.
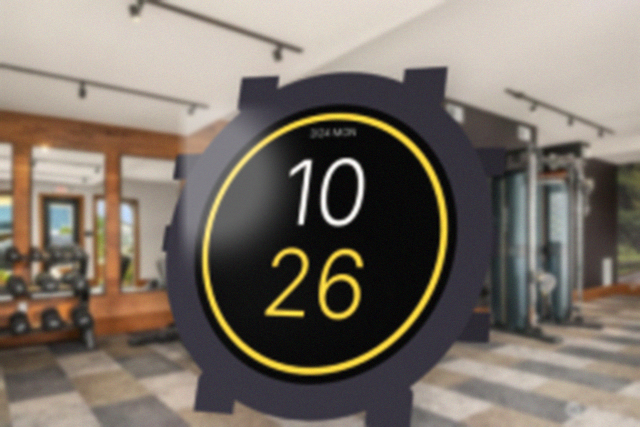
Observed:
{"hour": 10, "minute": 26}
